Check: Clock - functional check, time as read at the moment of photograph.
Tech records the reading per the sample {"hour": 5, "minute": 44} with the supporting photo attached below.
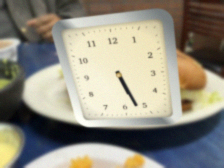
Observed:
{"hour": 5, "minute": 27}
